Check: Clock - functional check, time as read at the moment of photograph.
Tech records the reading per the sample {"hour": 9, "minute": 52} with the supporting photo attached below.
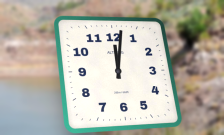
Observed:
{"hour": 12, "minute": 2}
